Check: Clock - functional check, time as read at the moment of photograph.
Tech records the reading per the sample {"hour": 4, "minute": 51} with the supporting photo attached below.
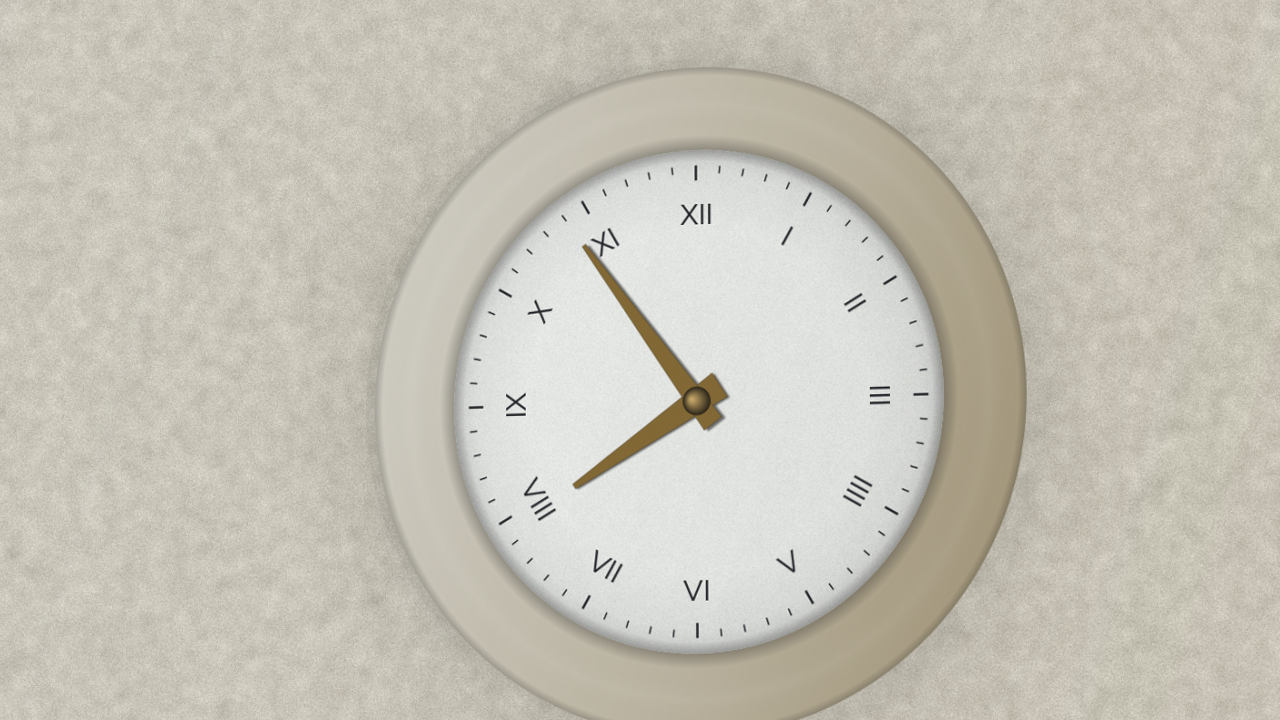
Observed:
{"hour": 7, "minute": 54}
